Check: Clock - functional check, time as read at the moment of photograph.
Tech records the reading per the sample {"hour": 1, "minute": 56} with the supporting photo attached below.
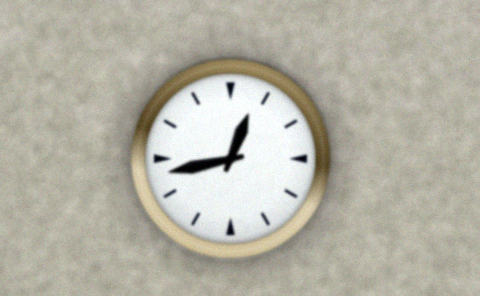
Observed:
{"hour": 12, "minute": 43}
